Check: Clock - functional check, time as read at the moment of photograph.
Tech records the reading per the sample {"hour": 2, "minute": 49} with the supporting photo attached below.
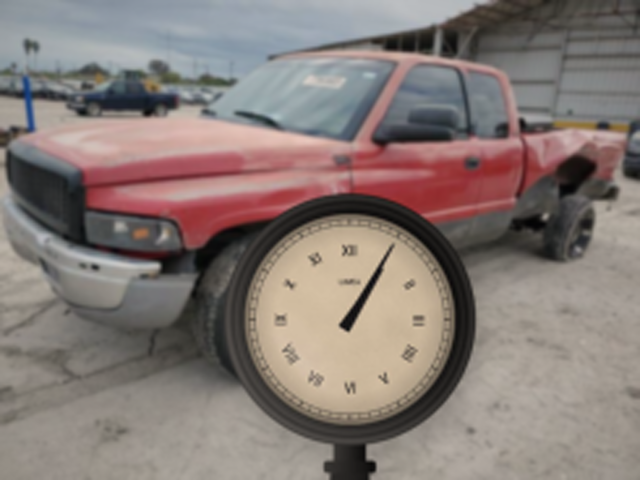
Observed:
{"hour": 1, "minute": 5}
